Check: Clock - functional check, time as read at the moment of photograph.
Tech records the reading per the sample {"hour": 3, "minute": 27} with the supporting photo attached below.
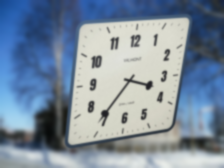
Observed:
{"hour": 3, "minute": 36}
